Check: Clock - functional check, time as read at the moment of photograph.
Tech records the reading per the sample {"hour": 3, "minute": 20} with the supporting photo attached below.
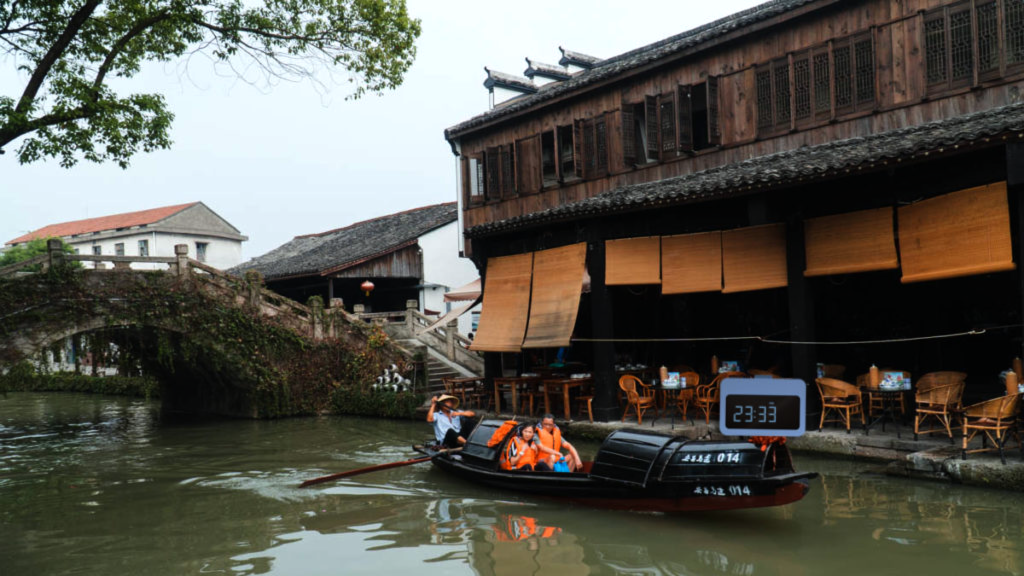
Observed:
{"hour": 23, "minute": 33}
